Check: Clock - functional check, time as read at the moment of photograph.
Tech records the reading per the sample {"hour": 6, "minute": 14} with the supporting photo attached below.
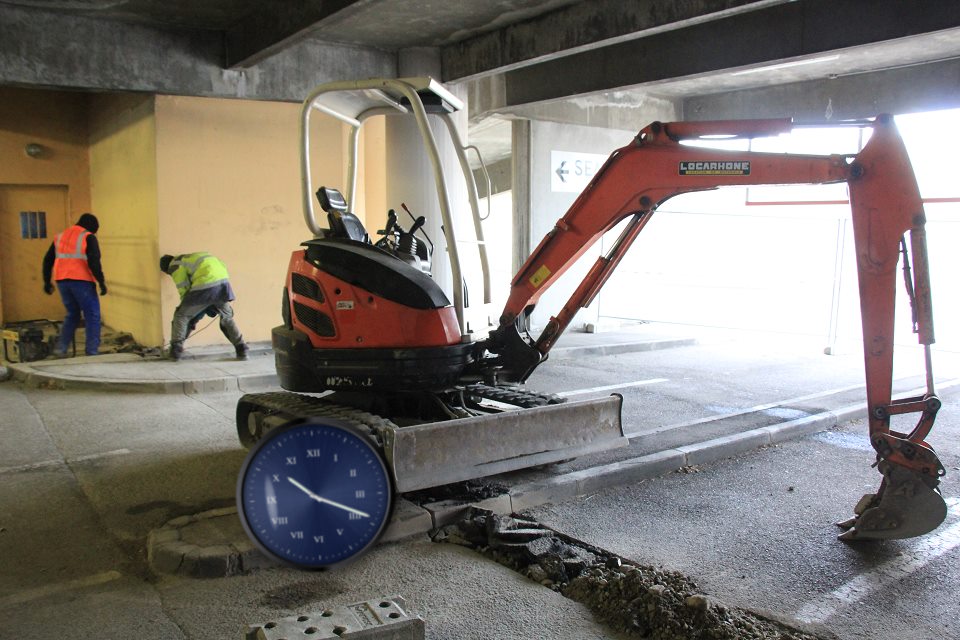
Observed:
{"hour": 10, "minute": 19}
